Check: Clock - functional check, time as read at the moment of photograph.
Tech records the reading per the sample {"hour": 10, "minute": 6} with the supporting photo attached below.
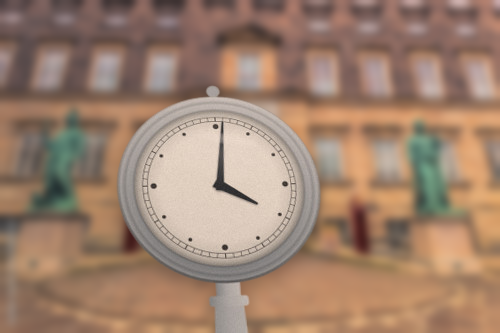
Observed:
{"hour": 4, "minute": 1}
